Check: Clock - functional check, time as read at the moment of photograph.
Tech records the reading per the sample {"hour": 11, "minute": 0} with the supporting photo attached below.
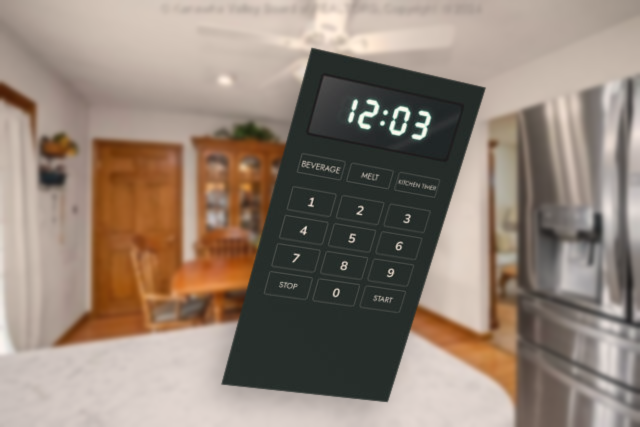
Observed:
{"hour": 12, "minute": 3}
